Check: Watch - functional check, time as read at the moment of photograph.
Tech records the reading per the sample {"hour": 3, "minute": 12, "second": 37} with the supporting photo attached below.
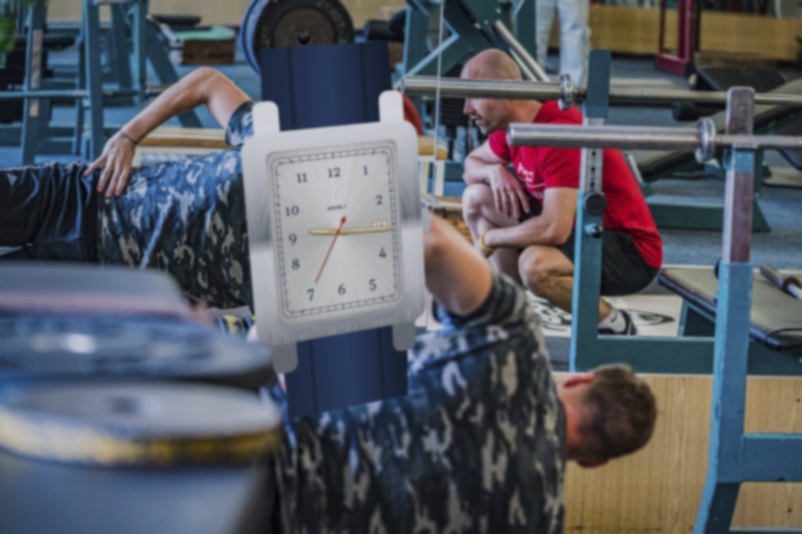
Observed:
{"hour": 9, "minute": 15, "second": 35}
